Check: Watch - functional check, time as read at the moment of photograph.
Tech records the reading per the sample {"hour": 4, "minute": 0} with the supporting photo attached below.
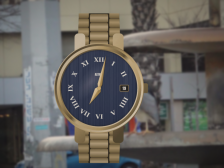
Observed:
{"hour": 7, "minute": 2}
